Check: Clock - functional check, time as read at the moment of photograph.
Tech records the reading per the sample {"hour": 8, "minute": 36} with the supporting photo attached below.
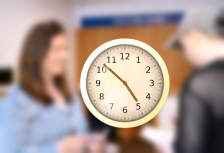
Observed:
{"hour": 4, "minute": 52}
